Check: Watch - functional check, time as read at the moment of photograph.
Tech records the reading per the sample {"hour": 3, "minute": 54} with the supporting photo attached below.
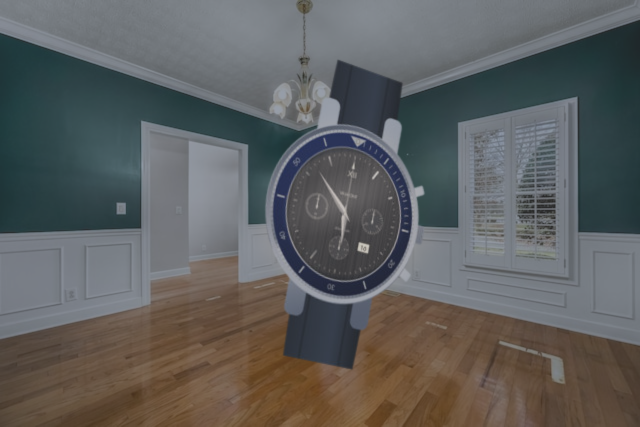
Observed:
{"hour": 5, "minute": 52}
